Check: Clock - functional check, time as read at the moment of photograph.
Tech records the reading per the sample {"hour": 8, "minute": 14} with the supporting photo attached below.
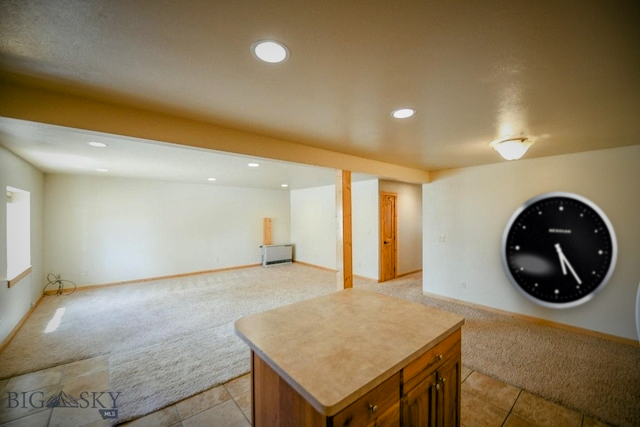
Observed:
{"hour": 5, "minute": 24}
